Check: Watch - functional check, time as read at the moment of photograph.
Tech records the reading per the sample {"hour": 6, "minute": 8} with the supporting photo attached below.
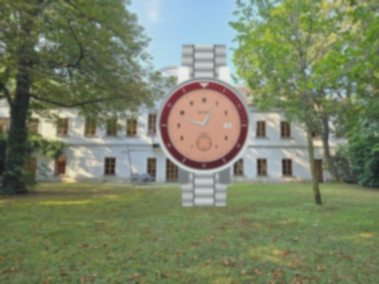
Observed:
{"hour": 12, "minute": 48}
